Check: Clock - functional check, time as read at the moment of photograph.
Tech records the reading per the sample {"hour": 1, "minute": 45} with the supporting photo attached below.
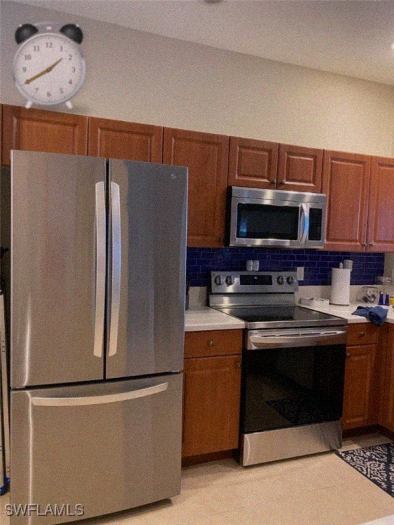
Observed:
{"hour": 1, "minute": 40}
